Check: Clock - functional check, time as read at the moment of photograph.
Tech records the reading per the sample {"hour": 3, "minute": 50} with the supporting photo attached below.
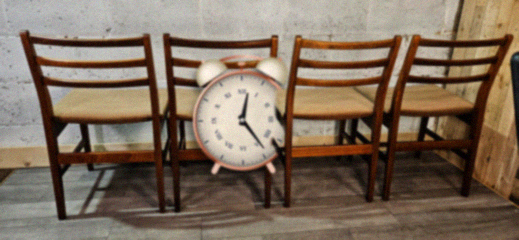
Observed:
{"hour": 12, "minute": 24}
